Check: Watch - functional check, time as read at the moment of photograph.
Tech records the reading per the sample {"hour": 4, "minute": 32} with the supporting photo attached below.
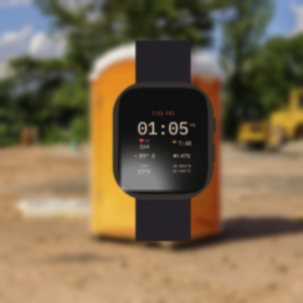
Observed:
{"hour": 1, "minute": 5}
